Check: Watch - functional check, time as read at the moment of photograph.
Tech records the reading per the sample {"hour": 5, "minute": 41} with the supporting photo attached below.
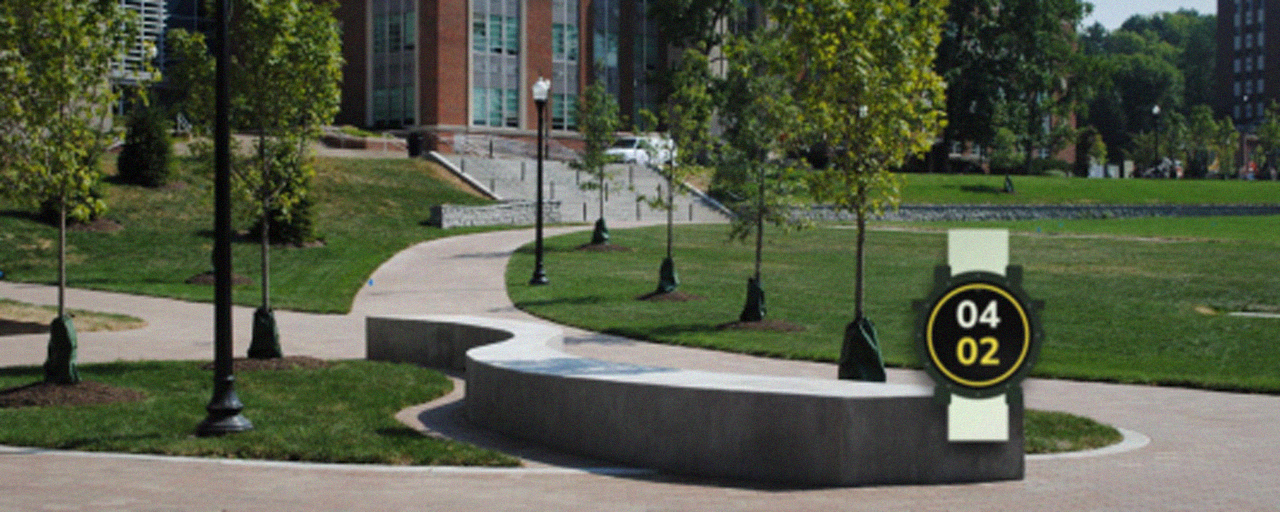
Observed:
{"hour": 4, "minute": 2}
